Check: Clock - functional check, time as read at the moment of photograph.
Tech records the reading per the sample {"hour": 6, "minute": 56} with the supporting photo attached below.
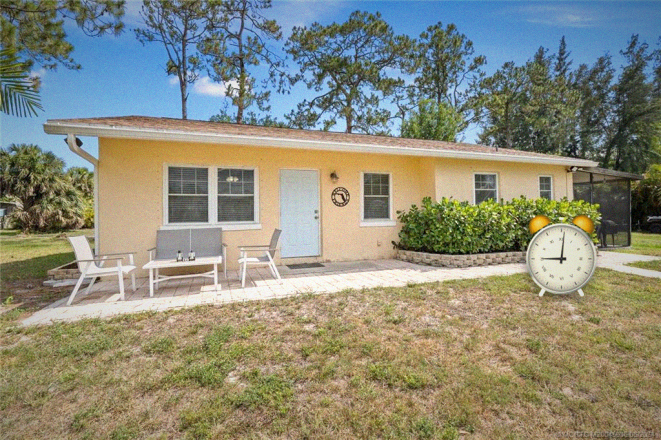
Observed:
{"hour": 9, "minute": 1}
